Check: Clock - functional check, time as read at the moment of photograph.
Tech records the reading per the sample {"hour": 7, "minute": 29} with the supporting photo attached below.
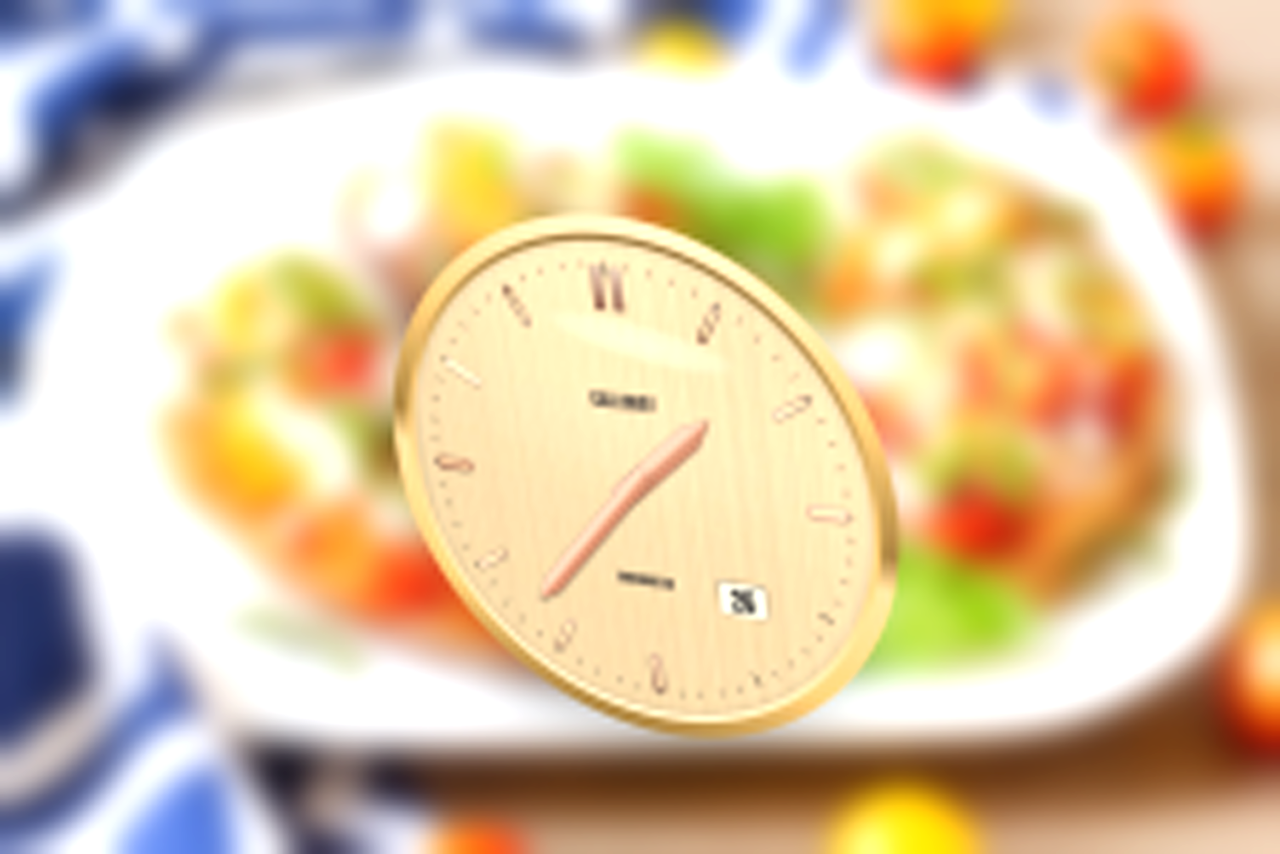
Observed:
{"hour": 1, "minute": 37}
